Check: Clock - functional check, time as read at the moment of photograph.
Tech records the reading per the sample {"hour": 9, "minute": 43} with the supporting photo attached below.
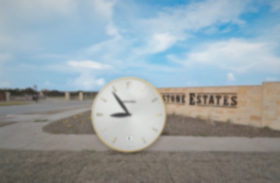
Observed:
{"hour": 8, "minute": 54}
